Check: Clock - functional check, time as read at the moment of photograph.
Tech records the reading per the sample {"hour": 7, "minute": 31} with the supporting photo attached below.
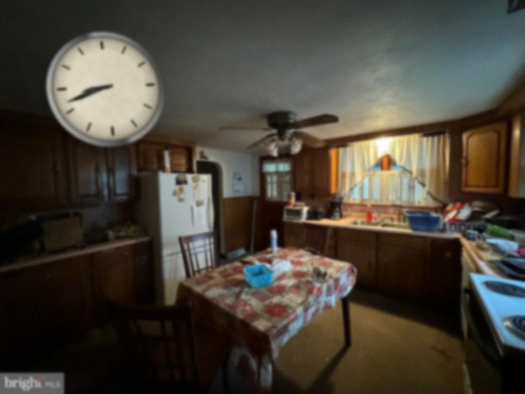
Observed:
{"hour": 8, "minute": 42}
